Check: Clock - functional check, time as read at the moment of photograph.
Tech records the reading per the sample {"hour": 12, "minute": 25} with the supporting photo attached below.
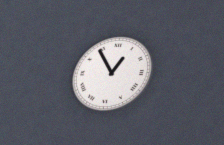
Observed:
{"hour": 12, "minute": 54}
